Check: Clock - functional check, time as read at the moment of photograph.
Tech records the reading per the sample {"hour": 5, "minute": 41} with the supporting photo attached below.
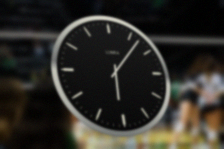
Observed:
{"hour": 6, "minute": 7}
